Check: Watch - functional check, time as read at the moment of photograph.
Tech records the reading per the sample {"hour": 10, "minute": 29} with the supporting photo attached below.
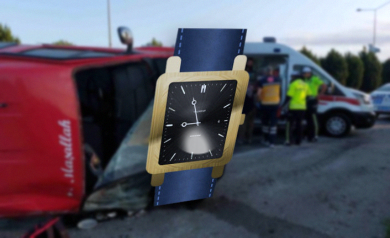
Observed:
{"hour": 8, "minute": 57}
